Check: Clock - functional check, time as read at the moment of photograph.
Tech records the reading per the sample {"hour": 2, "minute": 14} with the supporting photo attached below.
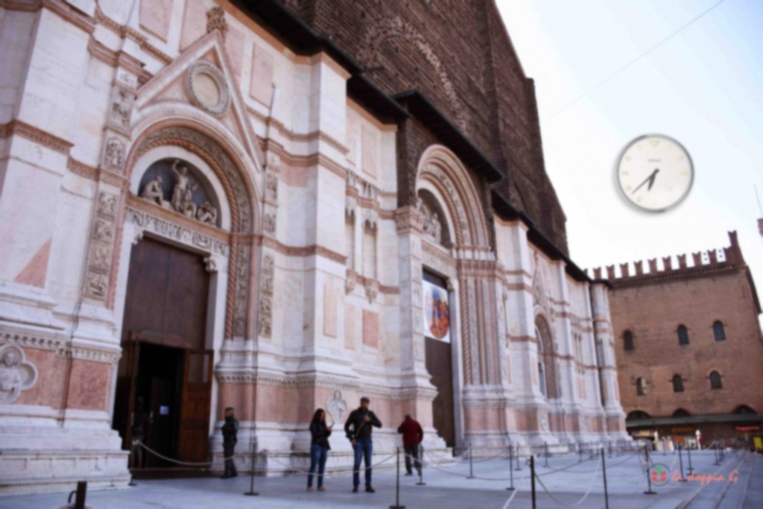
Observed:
{"hour": 6, "minute": 38}
